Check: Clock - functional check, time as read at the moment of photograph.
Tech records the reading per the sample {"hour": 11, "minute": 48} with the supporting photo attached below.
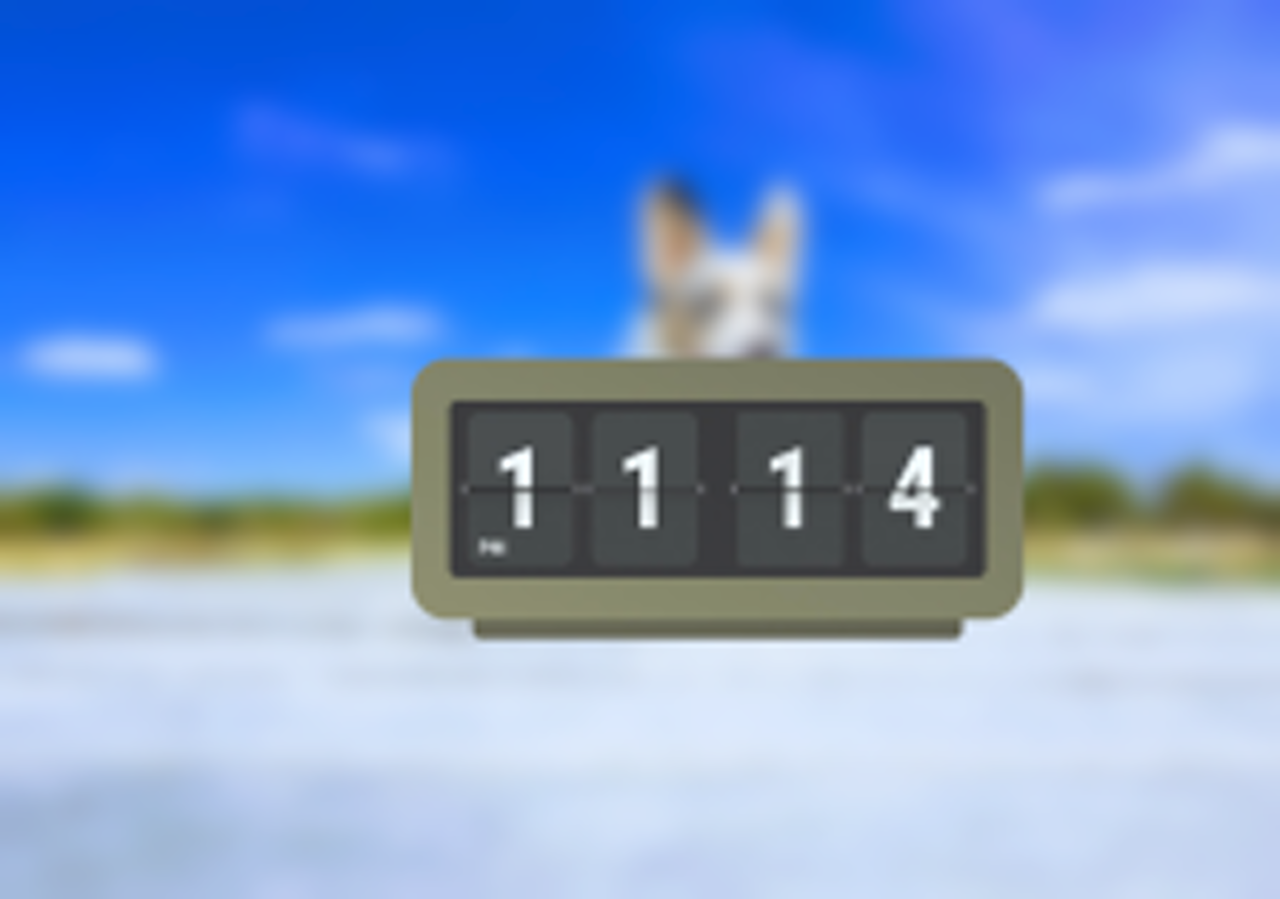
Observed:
{"hour": 11, "minute": 14}
